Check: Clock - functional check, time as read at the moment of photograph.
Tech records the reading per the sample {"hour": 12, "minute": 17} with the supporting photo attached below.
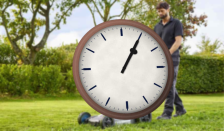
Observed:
{"hour": 1, "minute": 5}
